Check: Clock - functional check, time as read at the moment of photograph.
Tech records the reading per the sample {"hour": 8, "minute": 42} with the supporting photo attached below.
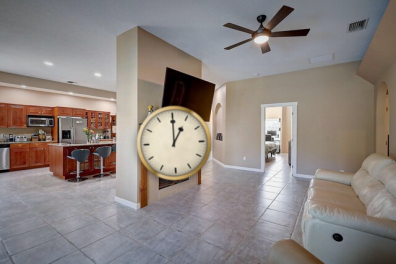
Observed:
{"hour": 1, "minute": 0}
